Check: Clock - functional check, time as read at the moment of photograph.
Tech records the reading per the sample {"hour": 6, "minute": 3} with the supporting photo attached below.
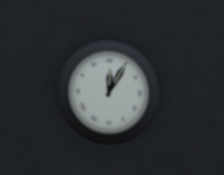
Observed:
{"hour": 12, "minute": 5}
